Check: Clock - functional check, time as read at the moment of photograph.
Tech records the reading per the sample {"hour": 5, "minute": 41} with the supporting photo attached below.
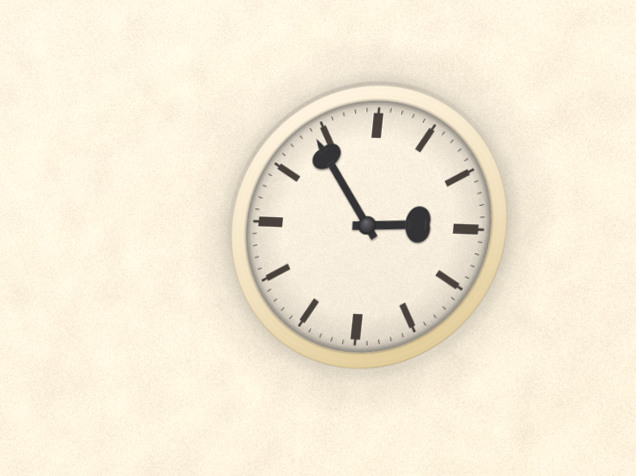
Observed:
{"hour": 2, "minute": 54}
